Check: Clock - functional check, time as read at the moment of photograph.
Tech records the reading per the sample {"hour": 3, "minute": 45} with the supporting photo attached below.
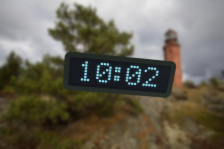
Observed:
{"hour": 10, "minute": 2}
